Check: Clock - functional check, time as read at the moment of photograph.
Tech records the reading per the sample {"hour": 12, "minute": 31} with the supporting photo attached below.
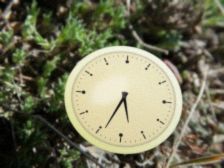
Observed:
{"hour": 5, "minute": 34}
